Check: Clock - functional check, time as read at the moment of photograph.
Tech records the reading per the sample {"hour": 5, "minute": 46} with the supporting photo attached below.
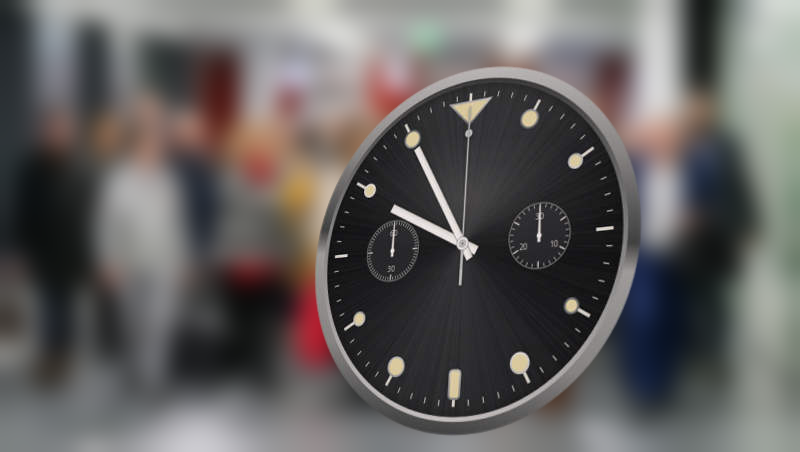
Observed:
{"hour": 9, "minute": 55}
